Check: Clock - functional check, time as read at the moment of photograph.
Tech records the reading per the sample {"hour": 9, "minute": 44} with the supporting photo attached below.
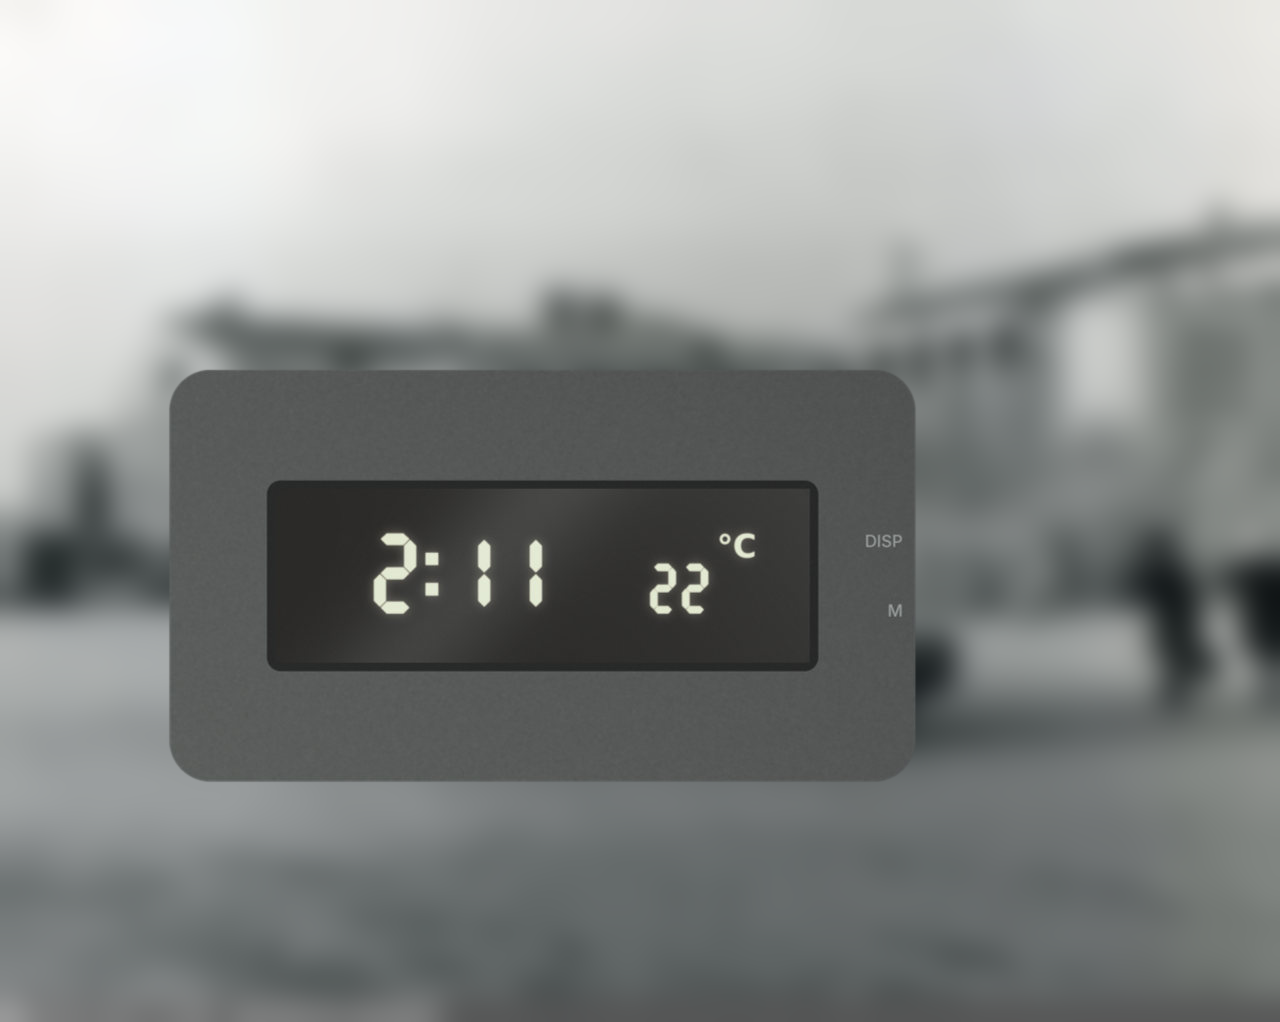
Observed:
{"hour": 2, "minute": 11}
